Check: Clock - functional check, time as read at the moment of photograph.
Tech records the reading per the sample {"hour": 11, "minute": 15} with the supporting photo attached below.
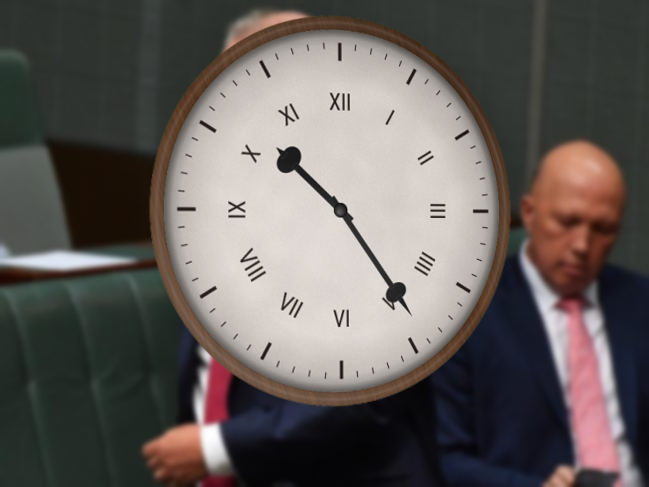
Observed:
{"hour": 10, "minute": 24}
